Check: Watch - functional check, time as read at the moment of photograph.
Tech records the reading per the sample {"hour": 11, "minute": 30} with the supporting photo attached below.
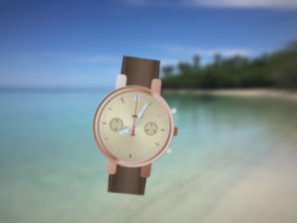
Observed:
{"hour": 8, "minute": 4}
